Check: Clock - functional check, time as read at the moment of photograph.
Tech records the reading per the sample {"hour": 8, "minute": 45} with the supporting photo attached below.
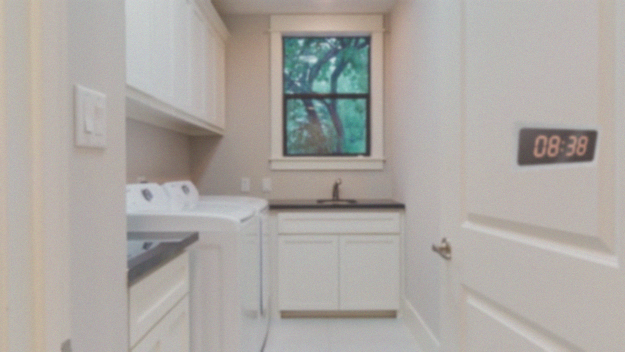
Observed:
{"hour": 8, "minute": 38}
